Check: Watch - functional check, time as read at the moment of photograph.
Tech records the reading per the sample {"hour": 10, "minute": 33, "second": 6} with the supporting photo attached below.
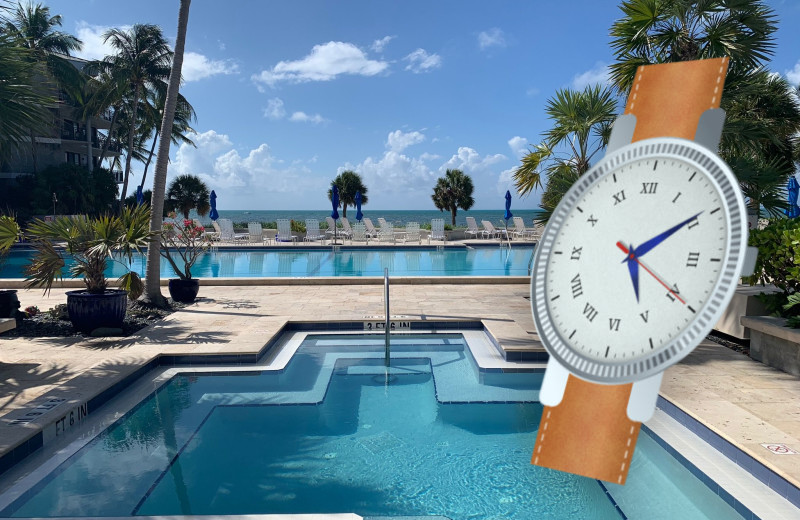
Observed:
{"hour": 5, "minute": 9, "second": 20}
